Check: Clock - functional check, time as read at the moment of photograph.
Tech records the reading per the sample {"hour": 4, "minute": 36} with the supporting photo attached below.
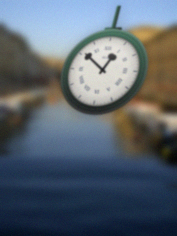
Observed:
{"hour": 12, "minute": 51}
